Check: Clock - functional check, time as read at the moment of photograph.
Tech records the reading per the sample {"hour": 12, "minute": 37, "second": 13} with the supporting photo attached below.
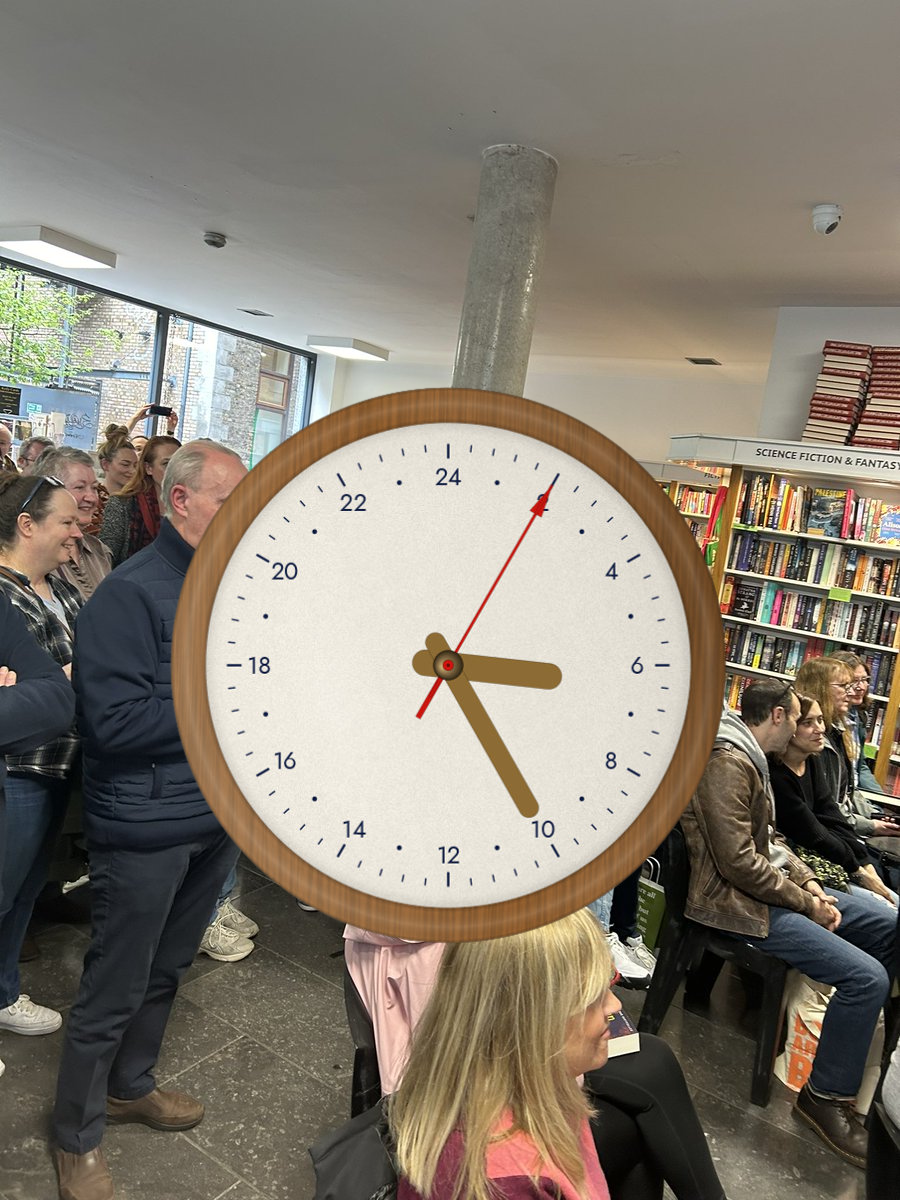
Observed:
{"hour": 6, "minute": 25, "second": 5}
